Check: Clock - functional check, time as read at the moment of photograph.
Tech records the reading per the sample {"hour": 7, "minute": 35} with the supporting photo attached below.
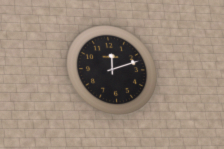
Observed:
{"hour": 12, "minute": 12}
